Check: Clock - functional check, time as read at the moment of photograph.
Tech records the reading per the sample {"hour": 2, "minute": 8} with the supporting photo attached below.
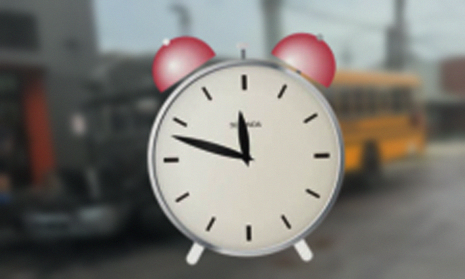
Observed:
{"hour": 11, "minute": 48}
